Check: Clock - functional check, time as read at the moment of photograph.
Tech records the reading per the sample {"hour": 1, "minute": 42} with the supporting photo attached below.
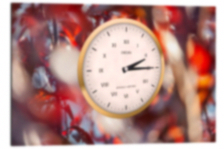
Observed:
{"hour": 2, "minute": 15}
